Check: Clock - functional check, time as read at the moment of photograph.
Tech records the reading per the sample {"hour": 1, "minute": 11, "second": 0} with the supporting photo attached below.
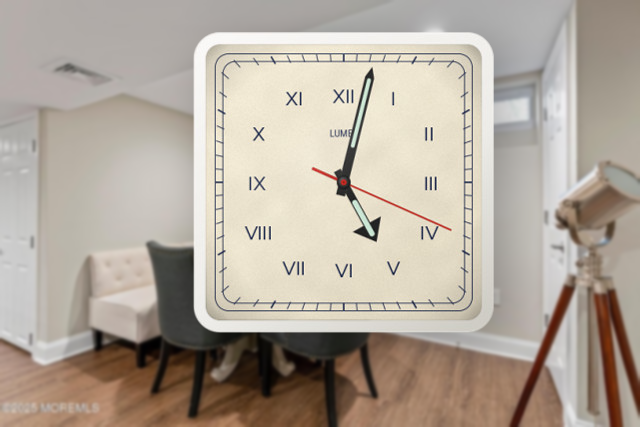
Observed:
{"hour": 5, "minute": 2, "second": 19}
